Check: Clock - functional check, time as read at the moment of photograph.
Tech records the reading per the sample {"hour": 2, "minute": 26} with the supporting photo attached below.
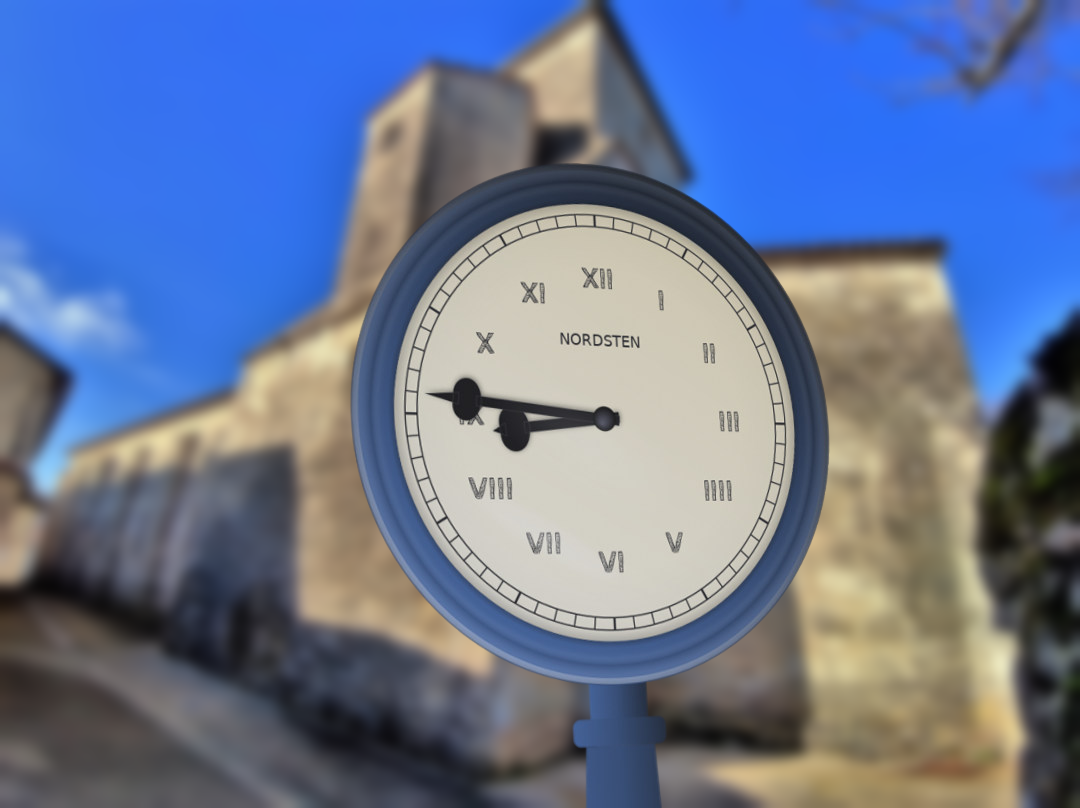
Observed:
{"hour": 8, "minute": 46}
